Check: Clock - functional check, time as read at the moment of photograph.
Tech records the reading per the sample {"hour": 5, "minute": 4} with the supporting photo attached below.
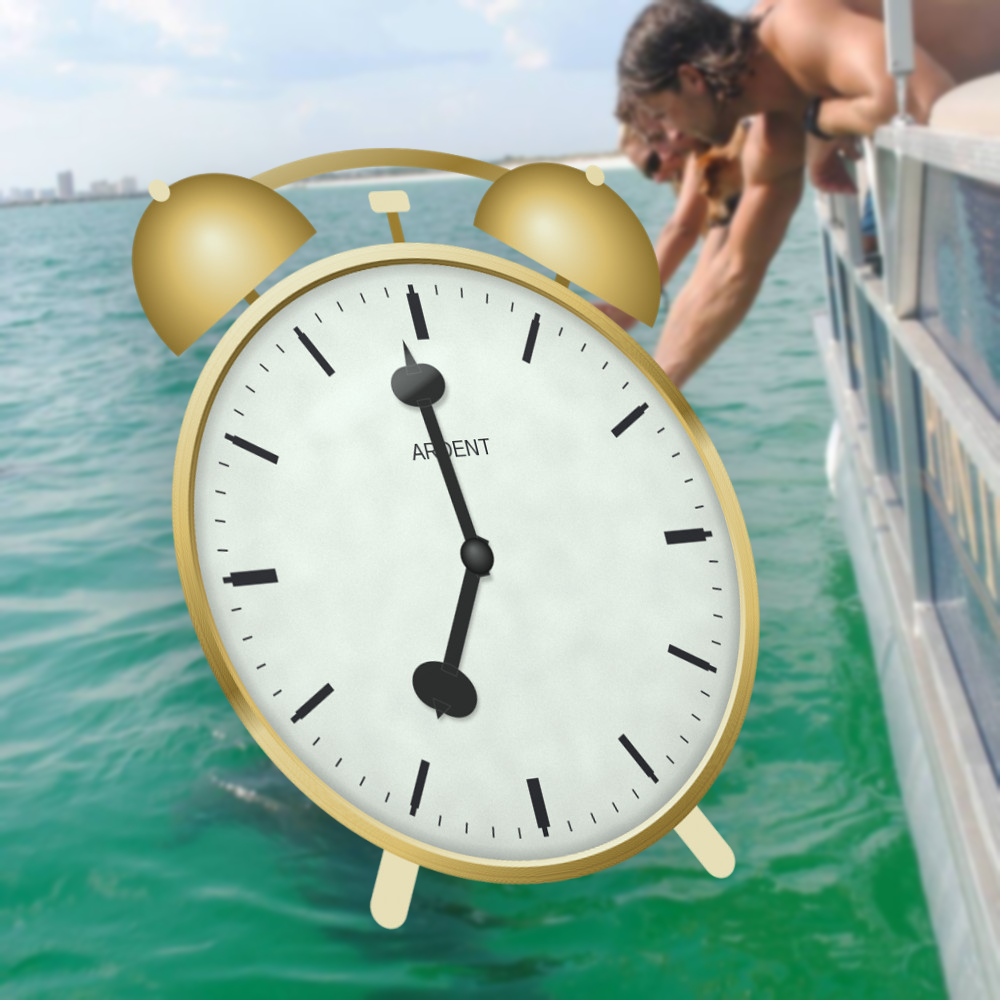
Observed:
{"hour": 6, "minute": 59}
